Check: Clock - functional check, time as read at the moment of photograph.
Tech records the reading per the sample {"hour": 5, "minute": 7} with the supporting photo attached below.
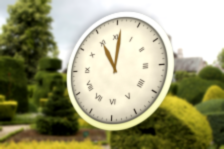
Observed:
{"hour": 11, "minute": 1}
